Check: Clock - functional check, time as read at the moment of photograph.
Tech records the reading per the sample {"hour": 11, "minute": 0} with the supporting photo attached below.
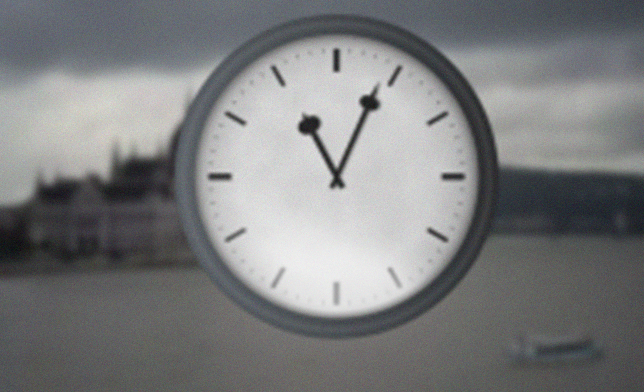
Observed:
{"hour": 11, "minute": 4}
